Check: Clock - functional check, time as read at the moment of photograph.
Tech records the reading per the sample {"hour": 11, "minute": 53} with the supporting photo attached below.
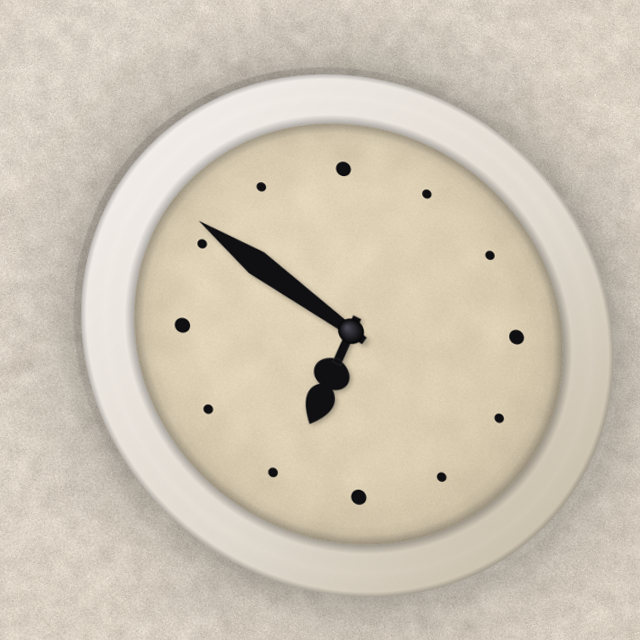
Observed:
{"hour": 6, "minute": 51}
